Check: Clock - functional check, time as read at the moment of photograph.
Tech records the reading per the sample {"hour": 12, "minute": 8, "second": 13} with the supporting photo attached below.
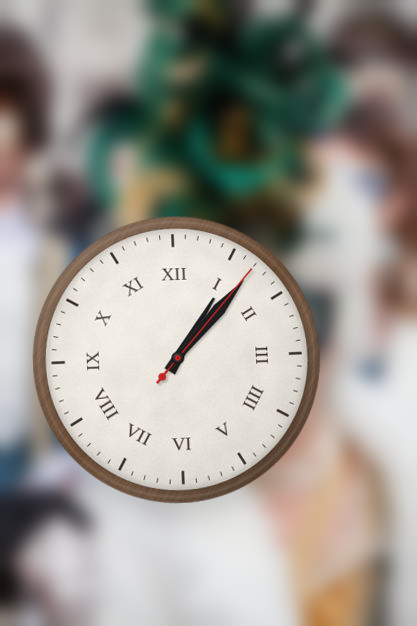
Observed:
{"hour": 1, "minute": 7, "second": 7}
